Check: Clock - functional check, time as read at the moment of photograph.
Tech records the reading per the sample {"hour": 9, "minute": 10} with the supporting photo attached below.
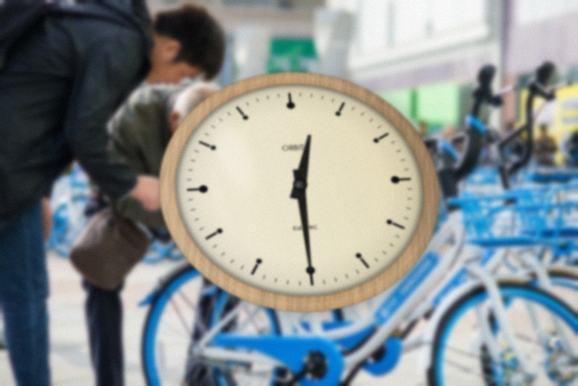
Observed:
{"hour": 12, "minute": 30}
